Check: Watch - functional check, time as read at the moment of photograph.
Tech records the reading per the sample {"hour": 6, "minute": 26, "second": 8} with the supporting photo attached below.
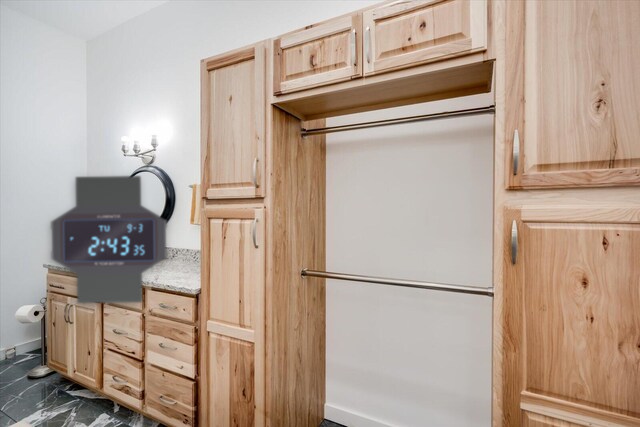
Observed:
{"hour": 2, "minute": 43, "second": 35}
